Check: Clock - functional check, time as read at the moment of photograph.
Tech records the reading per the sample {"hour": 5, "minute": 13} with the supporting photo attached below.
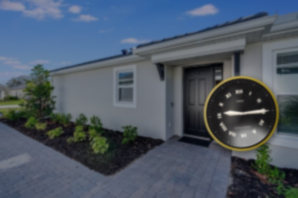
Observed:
{"hour": 9, "minute": 15}
